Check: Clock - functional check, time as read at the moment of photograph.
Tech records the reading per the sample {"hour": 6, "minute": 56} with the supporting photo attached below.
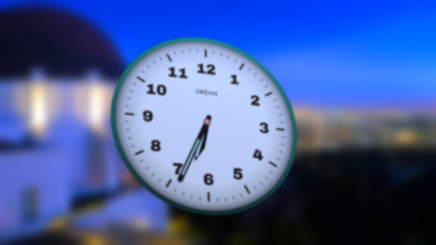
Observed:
{"hour": 6, "minute": 34}
